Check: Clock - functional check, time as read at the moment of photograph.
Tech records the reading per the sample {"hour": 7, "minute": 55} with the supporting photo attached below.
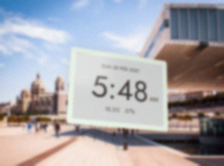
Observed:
{"hour": 5, "minute": 48}
